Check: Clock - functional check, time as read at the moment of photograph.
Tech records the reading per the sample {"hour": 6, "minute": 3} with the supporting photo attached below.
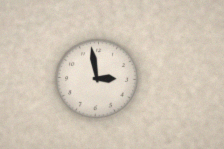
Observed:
{"hour": 2, "minute": 58}
